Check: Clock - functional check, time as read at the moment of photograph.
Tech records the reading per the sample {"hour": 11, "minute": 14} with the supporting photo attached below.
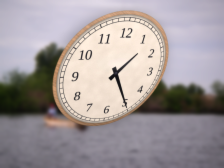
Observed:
{"hour": 1, "minute": 25}
